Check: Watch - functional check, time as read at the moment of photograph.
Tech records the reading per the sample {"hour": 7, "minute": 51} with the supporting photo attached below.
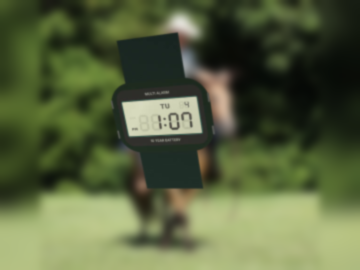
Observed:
{"hour": 1, "minute": 7}
